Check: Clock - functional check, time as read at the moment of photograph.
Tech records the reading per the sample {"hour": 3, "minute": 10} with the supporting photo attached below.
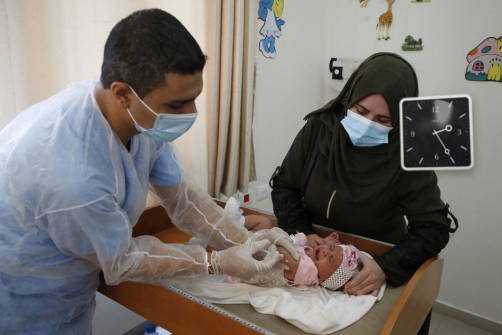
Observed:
{"hour": 2, "minute": 25}
